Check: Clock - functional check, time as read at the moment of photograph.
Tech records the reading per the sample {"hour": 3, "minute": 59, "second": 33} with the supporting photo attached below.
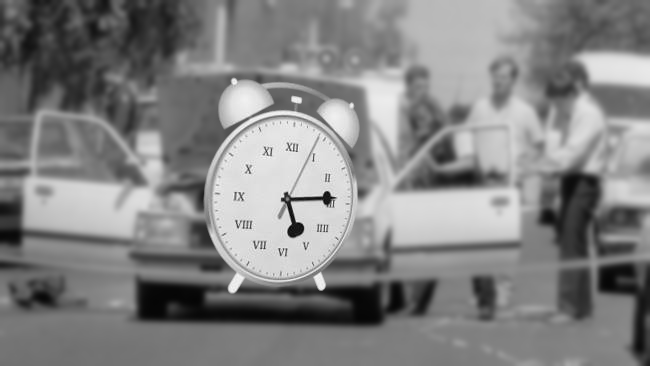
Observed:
{"hour": 5, "minute": 14, "second": 4}
